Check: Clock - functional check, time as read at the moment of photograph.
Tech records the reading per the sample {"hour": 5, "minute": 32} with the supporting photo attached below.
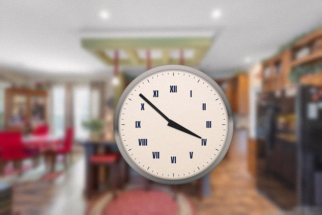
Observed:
{"hour": 3, "minute": 52}
